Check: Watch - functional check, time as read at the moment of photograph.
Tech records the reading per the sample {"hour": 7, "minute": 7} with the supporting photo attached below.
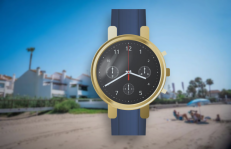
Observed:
{"hour": 3, "minute": 40}
